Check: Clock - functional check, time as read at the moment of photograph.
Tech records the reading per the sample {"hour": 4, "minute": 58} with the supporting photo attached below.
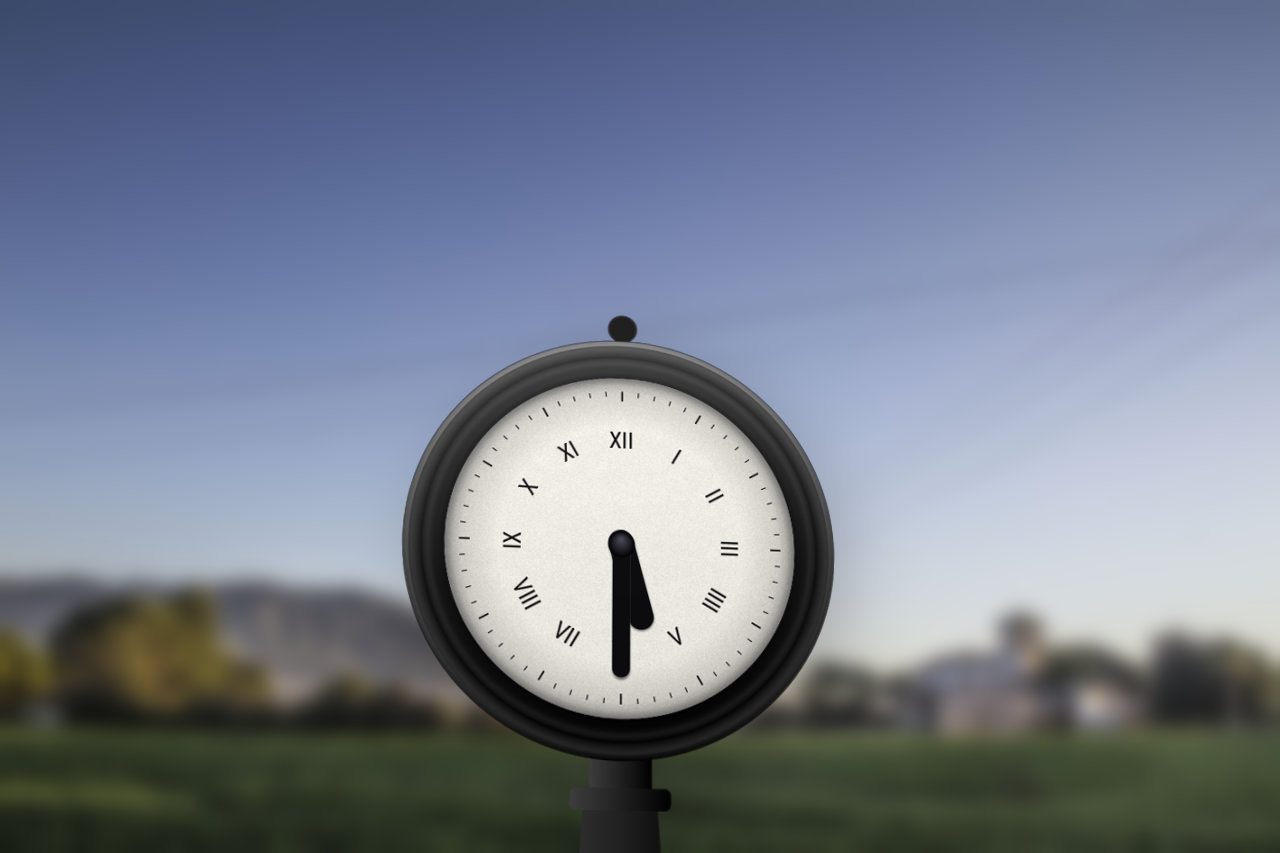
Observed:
{"hour": 5, "minute": 30}
